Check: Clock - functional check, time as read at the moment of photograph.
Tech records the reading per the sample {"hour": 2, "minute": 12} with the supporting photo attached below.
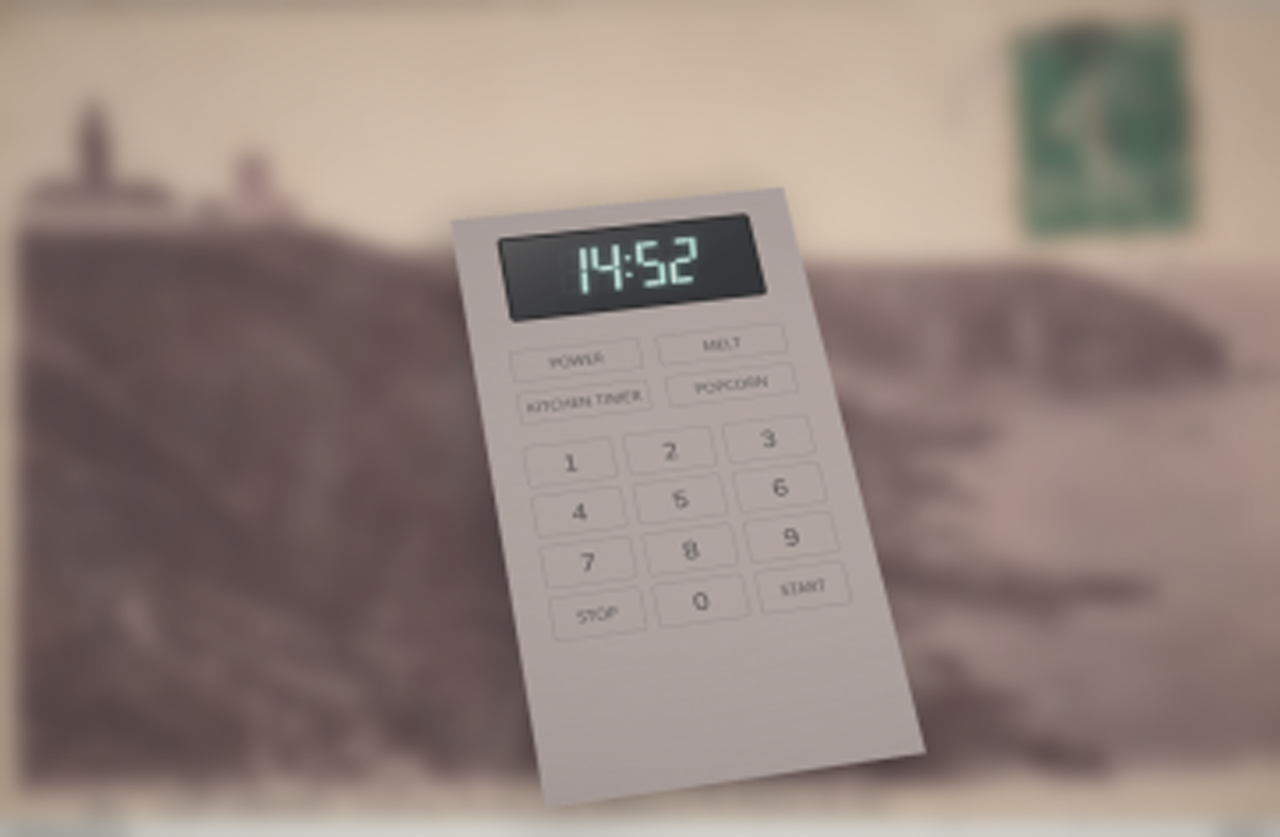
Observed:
{"hour": 14, "minute": 52}
